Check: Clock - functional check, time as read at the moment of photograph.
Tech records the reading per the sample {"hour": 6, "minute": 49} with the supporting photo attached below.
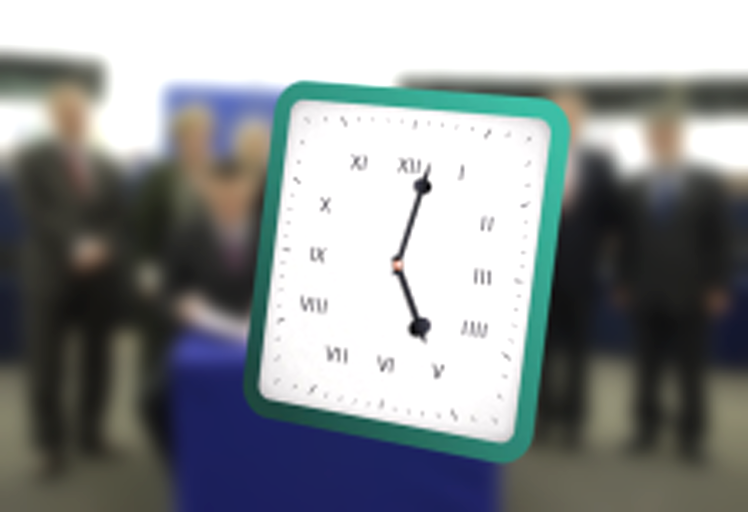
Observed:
{"hour": 5, "minute": 2}
